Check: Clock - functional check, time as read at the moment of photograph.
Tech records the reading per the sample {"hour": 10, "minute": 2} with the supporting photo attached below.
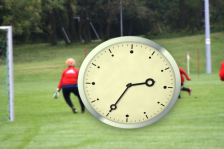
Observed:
{"hour": 2, "minute": 35}
